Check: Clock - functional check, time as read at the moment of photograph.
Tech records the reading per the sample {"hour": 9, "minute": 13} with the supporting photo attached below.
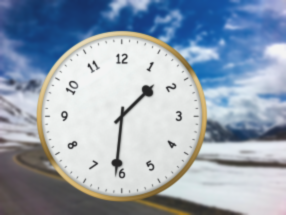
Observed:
{"hour": 1, "minute": 31}
